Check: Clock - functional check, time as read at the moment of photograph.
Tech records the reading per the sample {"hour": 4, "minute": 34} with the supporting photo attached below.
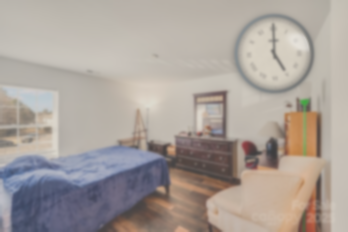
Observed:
{"hour": 5, "minute": 0}
